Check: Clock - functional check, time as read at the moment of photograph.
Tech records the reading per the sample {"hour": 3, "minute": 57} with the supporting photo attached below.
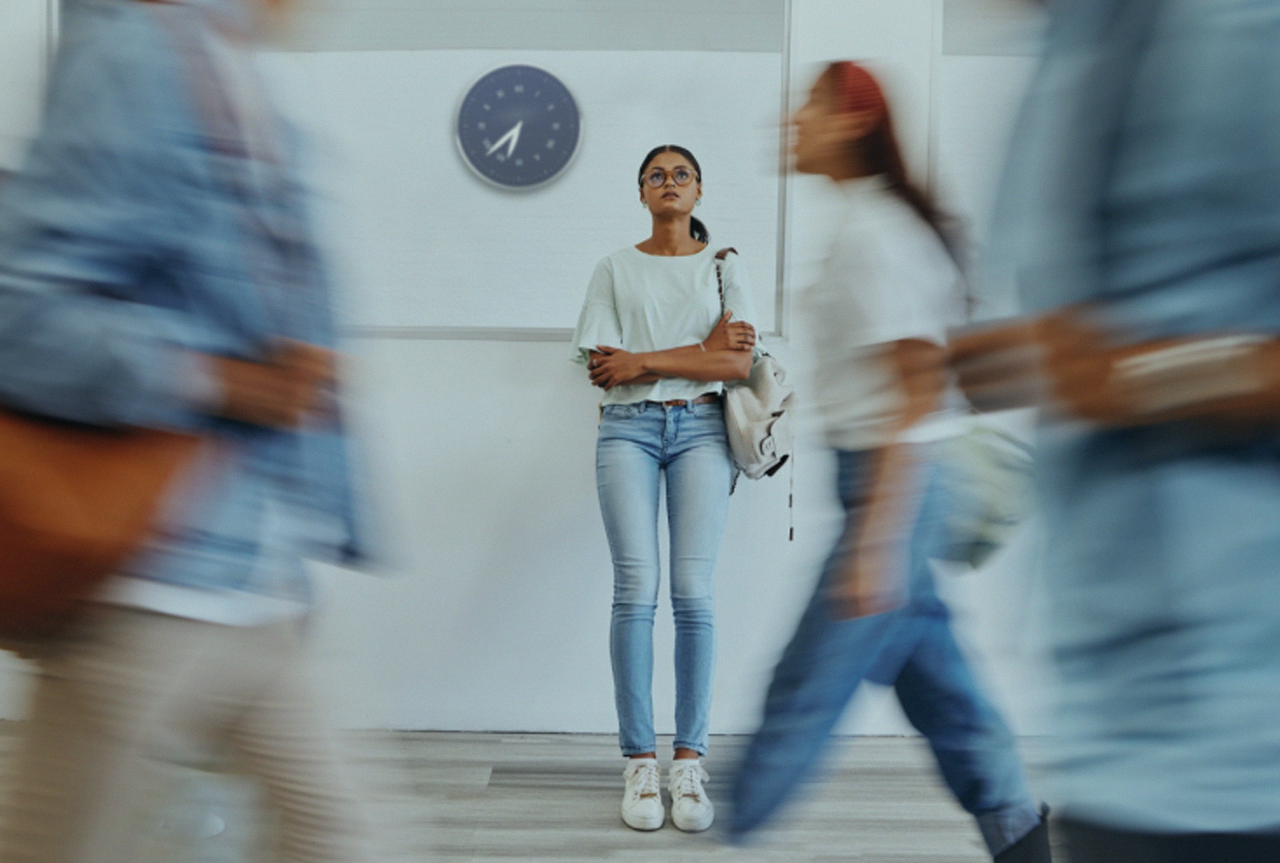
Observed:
{"hour": 6, "minute": 38}
